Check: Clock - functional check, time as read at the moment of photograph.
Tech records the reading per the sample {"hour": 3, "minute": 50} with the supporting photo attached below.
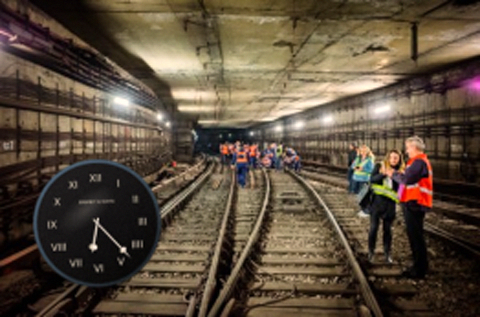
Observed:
{"hour": 6, "minute": 23}
